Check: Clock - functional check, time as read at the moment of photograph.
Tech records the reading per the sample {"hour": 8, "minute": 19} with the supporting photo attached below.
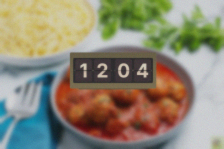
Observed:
{"hour": 12, "minute": 4}
